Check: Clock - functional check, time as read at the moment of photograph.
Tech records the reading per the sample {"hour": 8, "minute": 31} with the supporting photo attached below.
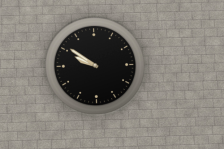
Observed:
{"hour": 9, "minute": 51}
